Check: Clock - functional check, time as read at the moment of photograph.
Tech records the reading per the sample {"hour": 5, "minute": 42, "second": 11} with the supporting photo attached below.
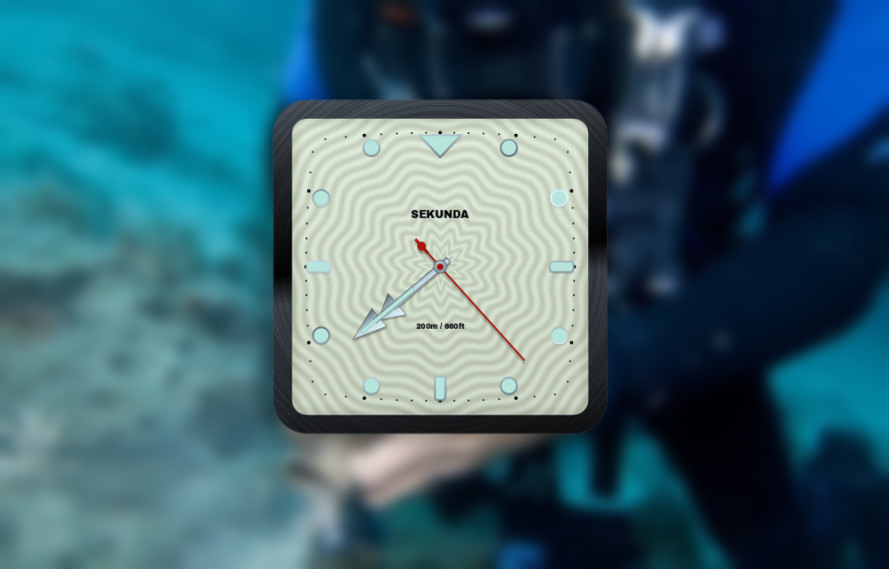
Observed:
{"hour": 7, "minute": 38, "second": 23}
